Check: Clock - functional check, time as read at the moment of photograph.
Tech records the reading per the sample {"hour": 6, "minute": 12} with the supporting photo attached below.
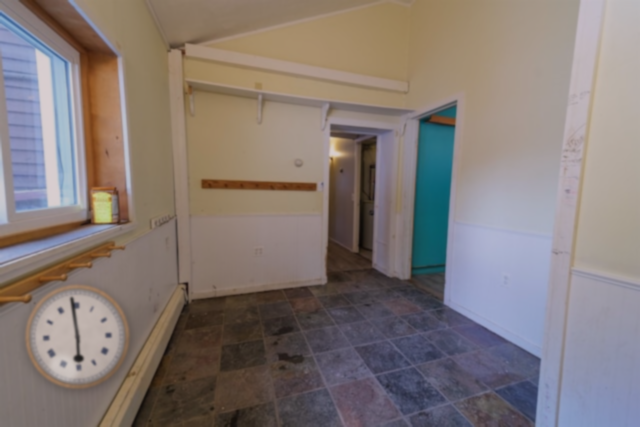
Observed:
{"hour": 5, "minute": 59}
